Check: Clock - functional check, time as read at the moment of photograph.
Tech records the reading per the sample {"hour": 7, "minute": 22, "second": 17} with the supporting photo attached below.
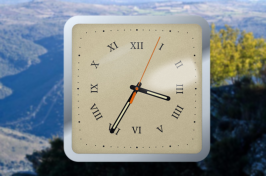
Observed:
{"hour": 3, "minute": 35, "second": 4}
